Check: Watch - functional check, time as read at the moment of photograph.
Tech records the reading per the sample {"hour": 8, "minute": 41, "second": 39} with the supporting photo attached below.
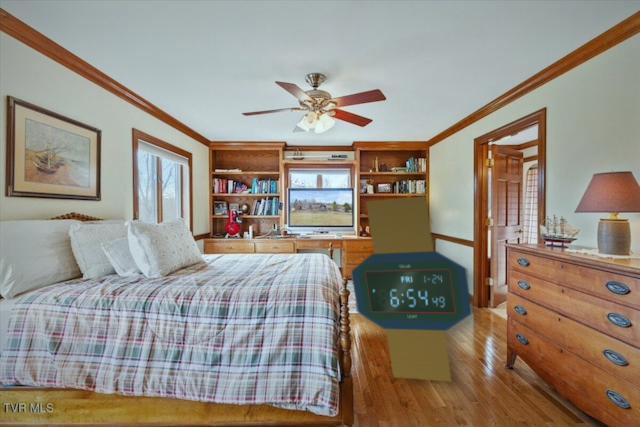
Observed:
{"hour": 6, "minute": 54, "second": 49}
